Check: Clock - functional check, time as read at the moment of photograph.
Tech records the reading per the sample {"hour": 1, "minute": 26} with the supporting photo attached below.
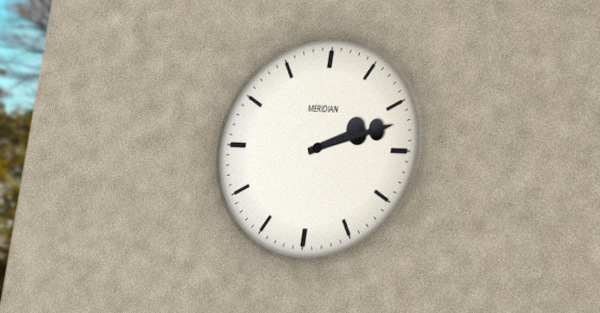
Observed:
{"hour": 2, "minute": 12}
